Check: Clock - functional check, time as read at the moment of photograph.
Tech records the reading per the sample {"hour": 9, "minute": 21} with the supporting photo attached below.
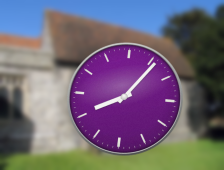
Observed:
{"hour": 8, "minute": 6}
